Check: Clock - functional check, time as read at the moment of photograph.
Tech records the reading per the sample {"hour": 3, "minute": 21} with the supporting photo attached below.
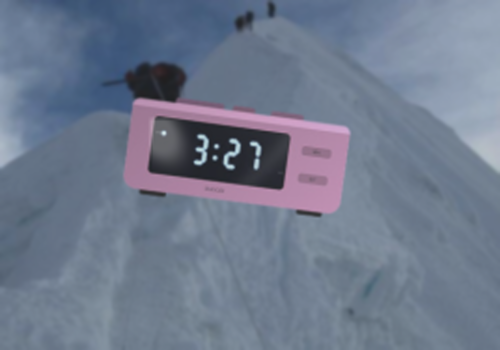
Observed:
{"hour": 3, "minute": 27}
